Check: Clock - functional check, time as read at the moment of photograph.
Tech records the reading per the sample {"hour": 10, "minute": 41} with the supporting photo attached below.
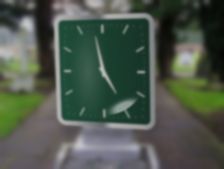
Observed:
{"hour": 4, "minute": 58}
